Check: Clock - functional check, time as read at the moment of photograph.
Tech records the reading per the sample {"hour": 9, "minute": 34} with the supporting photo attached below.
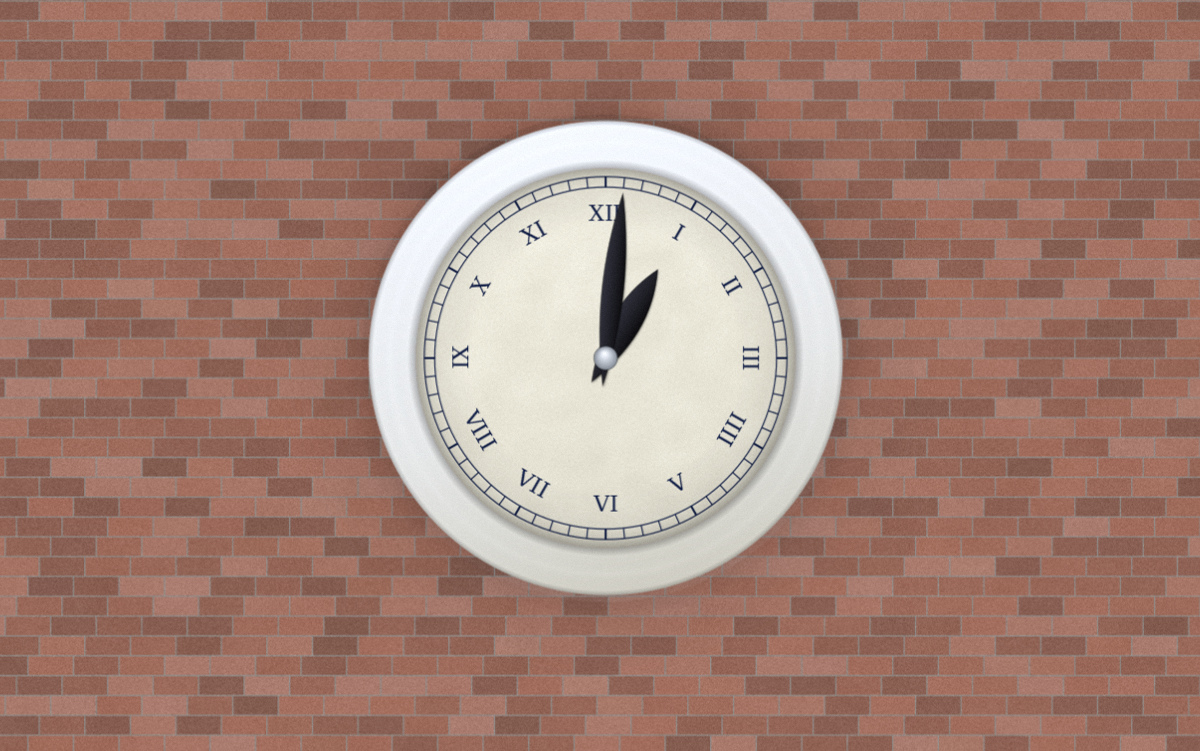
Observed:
{"hour": 1, "minute": 1}
